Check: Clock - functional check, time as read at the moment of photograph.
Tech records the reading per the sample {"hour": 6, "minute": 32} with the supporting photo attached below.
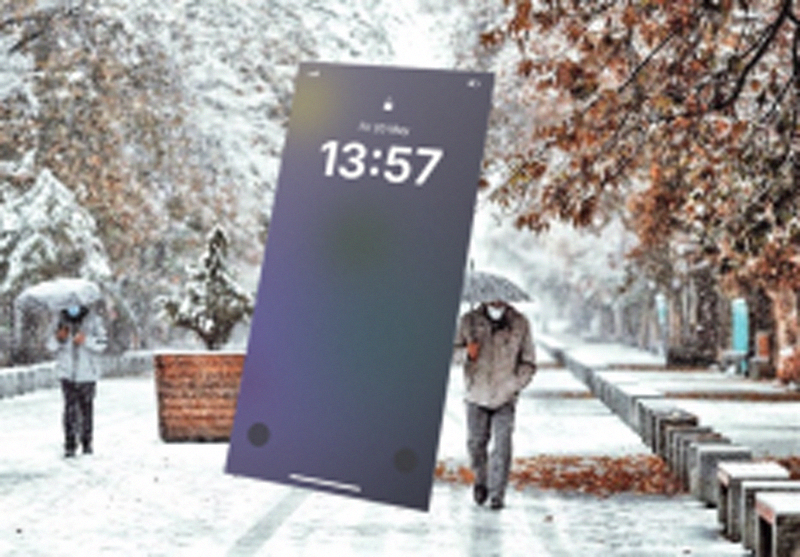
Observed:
{"hour": 13, "minute": 57}
